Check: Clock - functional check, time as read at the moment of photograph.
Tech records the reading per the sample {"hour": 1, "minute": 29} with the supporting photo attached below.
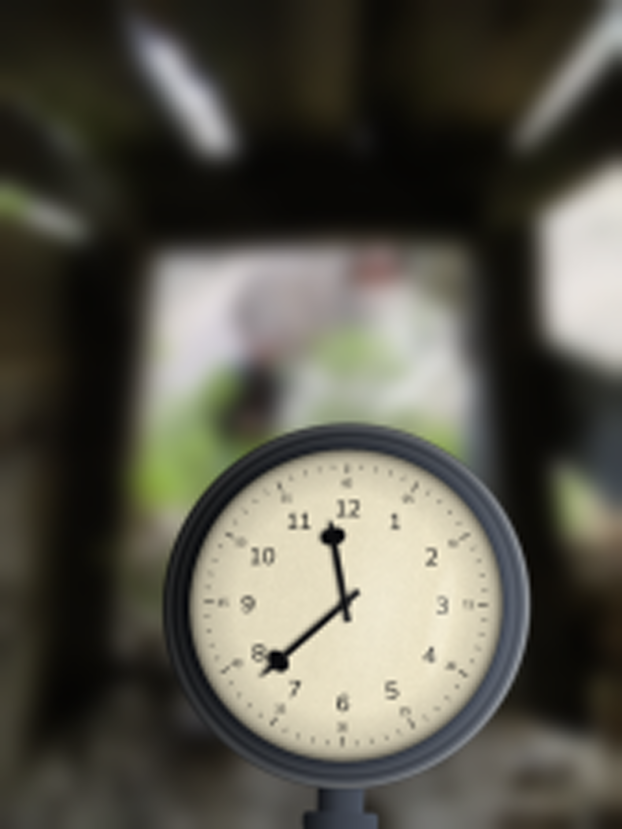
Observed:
{"hour": 11, "minute": 38}
